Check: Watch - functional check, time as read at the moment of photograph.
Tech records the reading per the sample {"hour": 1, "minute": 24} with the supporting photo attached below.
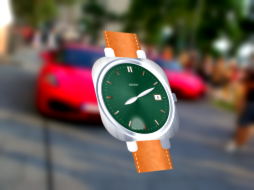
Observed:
{"hour": 8, "minute": 11}
